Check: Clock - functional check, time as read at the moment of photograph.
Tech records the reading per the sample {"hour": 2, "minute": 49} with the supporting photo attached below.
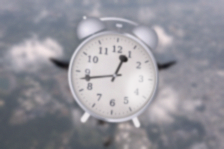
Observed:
{"hour": 12, "minute": 43}
